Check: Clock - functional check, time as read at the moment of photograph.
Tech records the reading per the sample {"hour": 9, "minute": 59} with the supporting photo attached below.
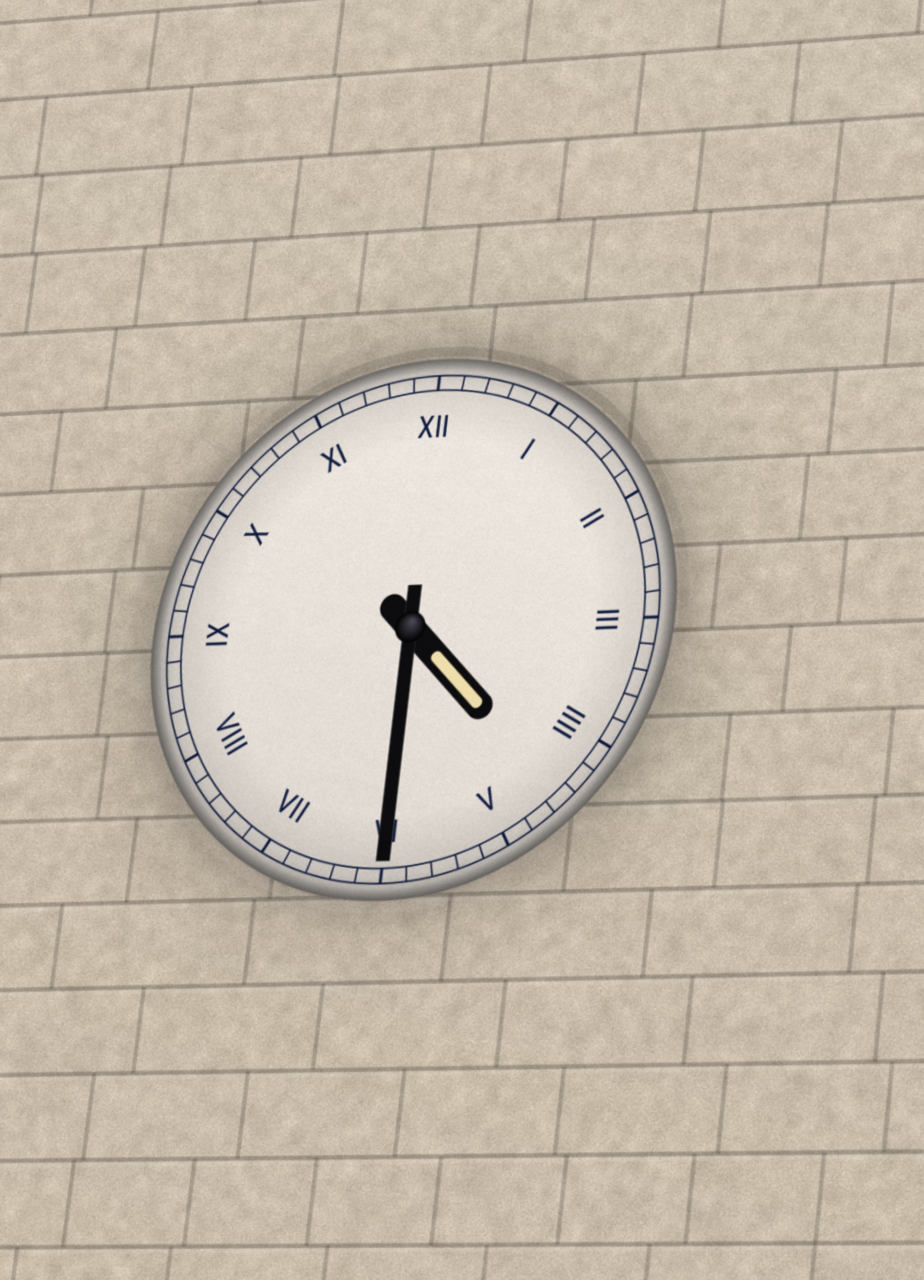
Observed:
{"hour": 4, "minute": 30}
